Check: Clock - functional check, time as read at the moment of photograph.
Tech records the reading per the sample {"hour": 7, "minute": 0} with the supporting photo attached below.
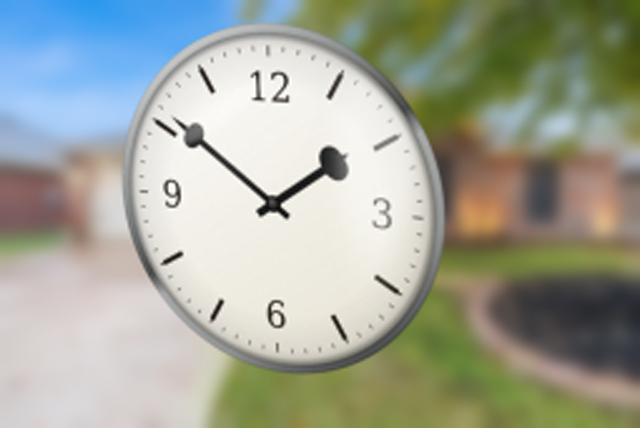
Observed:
{"hour": 1, "minute": 51}
